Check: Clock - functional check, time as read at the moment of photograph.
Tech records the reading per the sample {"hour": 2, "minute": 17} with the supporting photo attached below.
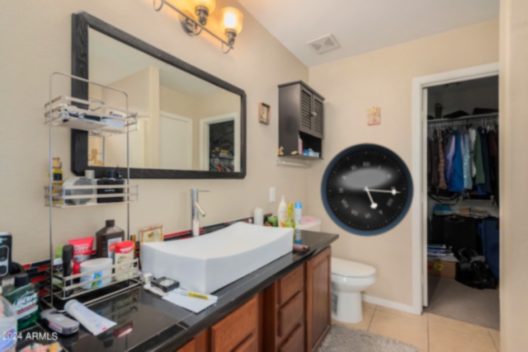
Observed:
{"hour": 5, "minute": 16}
